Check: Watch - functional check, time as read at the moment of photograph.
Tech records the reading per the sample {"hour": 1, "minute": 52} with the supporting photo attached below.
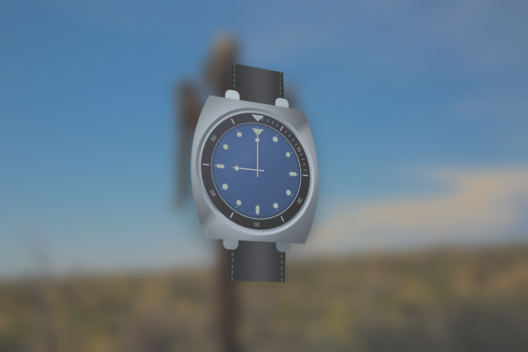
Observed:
{"hour": 9, "minute": 0}
